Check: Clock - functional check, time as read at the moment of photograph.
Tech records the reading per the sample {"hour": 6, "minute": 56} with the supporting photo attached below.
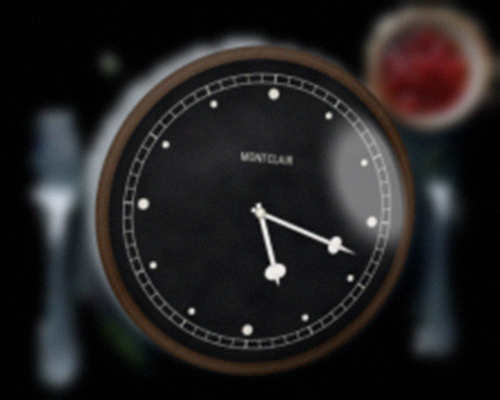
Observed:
{"hour": 5, "minute": 18}
